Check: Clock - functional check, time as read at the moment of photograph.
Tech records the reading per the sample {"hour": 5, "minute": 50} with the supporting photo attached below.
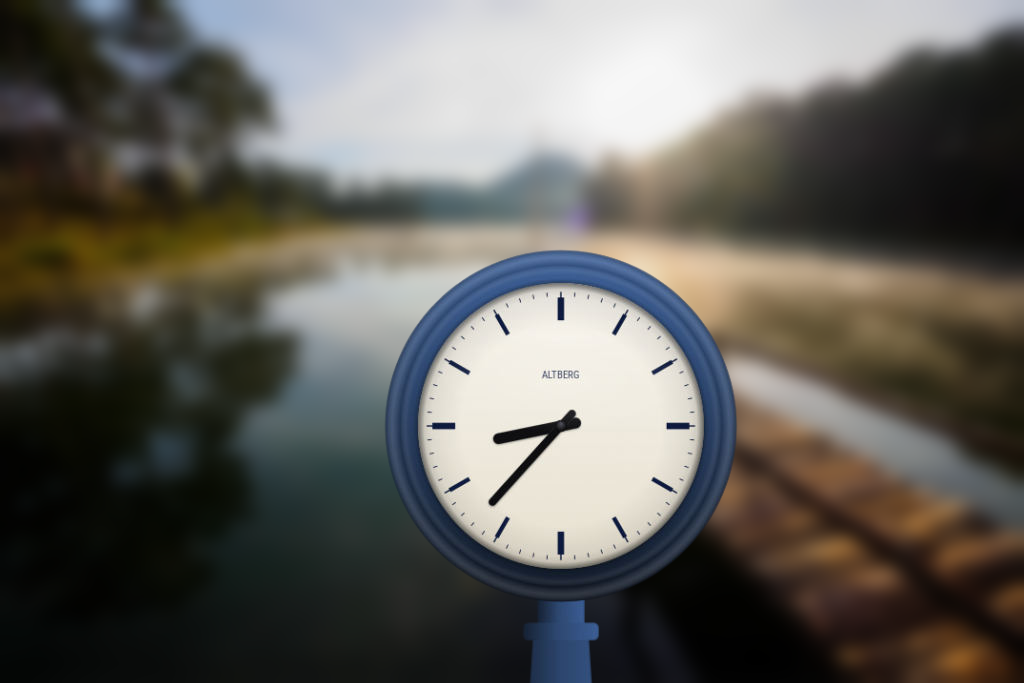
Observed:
{"hour": 8, "minute": 37}
